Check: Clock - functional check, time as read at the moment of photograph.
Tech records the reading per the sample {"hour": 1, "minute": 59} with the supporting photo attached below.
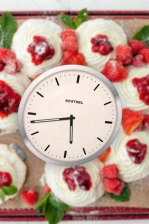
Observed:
{"hour": 5, "minute": 43}
